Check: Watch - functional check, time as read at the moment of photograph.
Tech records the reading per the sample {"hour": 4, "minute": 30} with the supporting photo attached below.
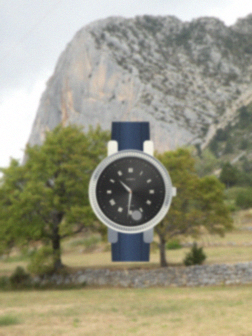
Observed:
{"hour": 10, "minute": 31}
